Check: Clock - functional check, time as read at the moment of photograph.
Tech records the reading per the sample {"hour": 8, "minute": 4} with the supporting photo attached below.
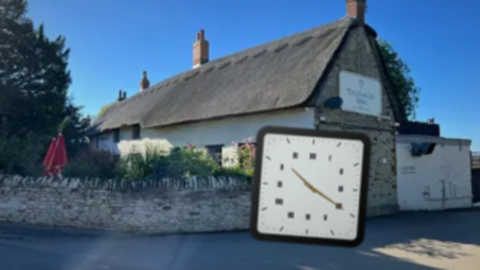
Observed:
{"hour": 10, "minute": 20}
